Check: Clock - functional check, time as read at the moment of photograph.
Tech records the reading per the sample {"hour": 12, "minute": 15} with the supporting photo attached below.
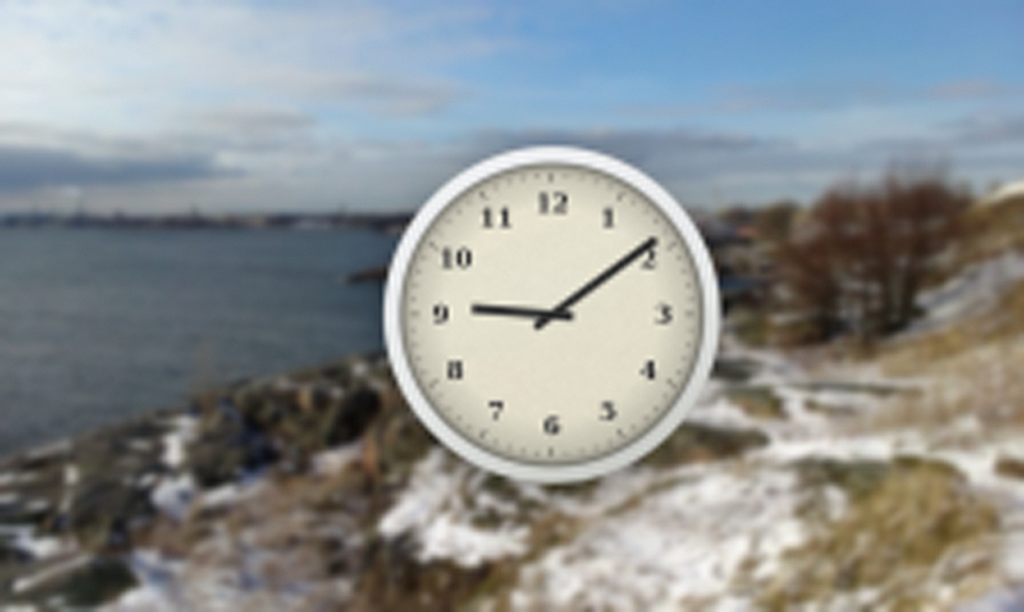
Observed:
{"hour": 9, "minute": 9}
